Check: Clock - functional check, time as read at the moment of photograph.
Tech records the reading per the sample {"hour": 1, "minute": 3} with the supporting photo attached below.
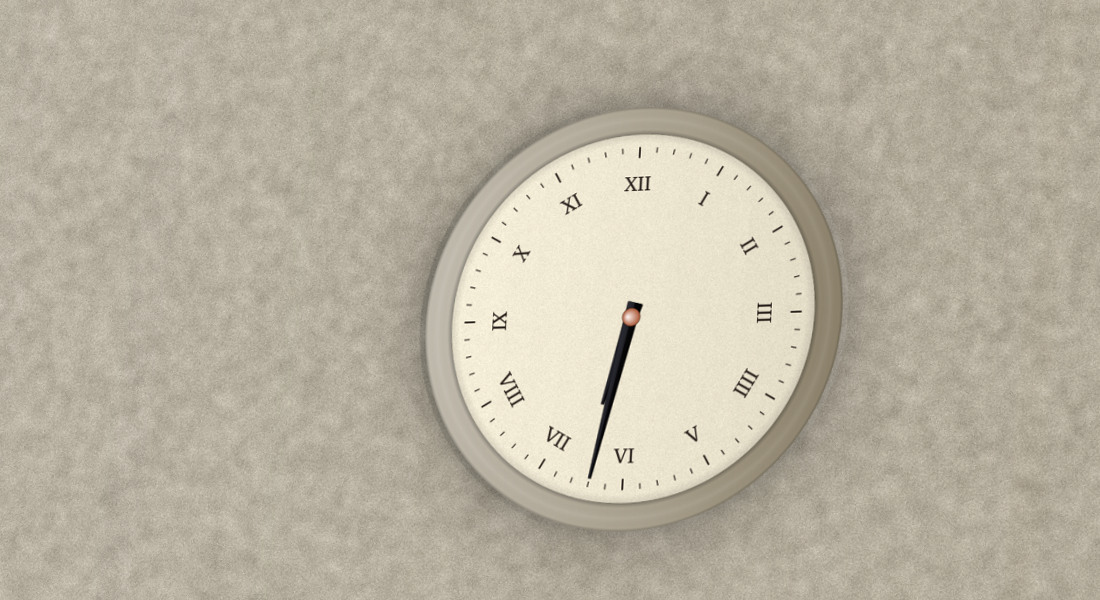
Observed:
{"hour": 6, "minute": 32}
